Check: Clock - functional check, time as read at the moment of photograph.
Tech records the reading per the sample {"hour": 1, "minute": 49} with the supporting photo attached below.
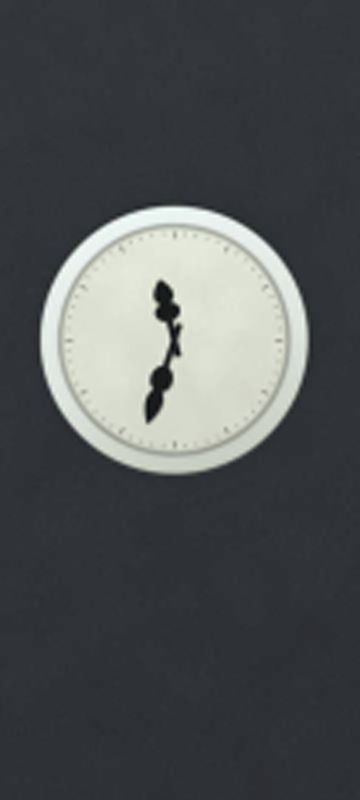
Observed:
{"hour": 11, "minute": 33}
